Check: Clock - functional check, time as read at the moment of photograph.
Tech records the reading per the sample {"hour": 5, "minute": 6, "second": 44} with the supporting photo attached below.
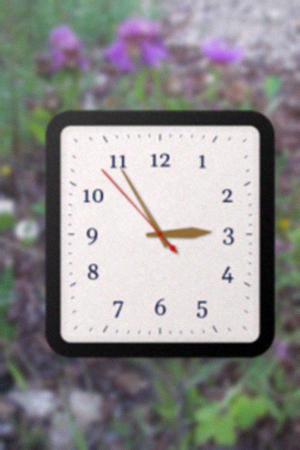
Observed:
{"hour": 2, "minute": 54, "second": 53}
